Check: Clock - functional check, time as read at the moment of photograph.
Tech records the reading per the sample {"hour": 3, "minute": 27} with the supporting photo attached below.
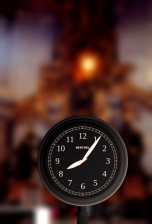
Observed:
{"hour": 8, "minute": 6}
